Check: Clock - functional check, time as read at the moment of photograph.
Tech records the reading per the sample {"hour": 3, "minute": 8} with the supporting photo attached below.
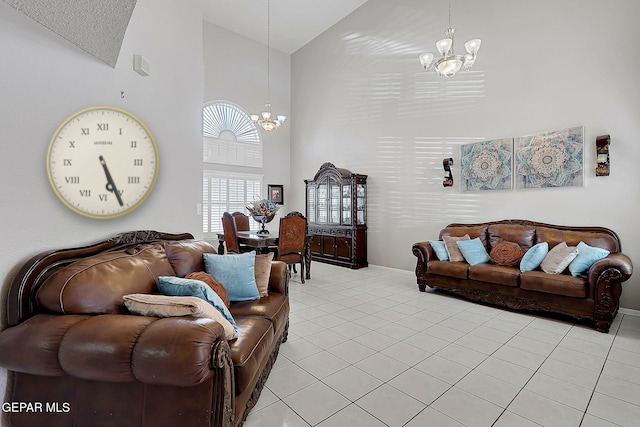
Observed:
{"hour": 5, "minute": 26}
